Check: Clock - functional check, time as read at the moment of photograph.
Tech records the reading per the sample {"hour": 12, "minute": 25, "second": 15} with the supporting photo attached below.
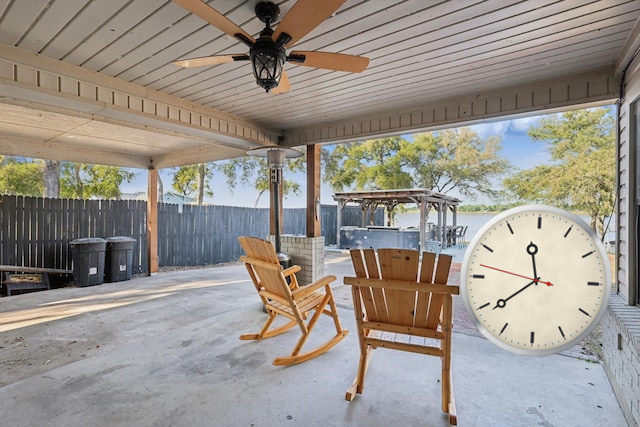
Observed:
{"hour": 11, "minute": 38, "second": 47}
